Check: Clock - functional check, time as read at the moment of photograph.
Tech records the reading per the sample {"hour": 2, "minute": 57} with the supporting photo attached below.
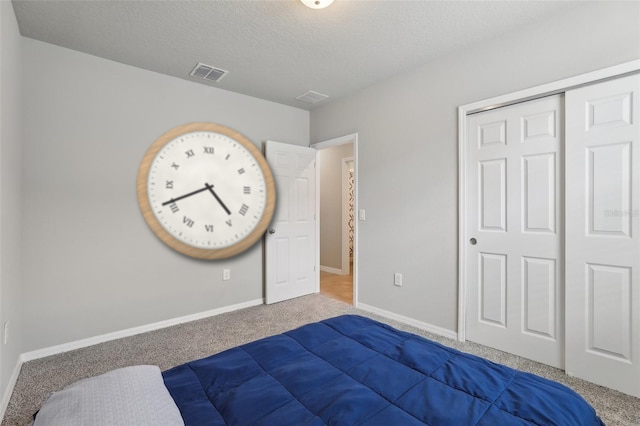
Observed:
{"hour": 4, "minute": 41}
